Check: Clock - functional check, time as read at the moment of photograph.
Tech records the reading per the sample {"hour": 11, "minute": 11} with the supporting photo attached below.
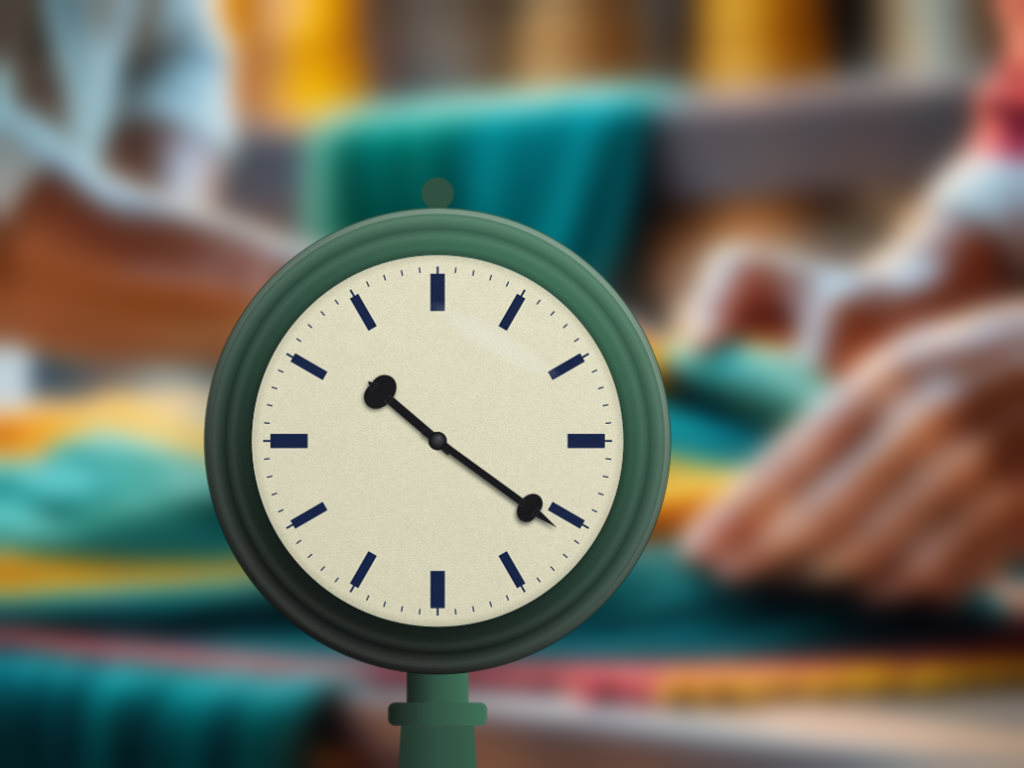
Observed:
{"hour": 10, "minute": 21}
